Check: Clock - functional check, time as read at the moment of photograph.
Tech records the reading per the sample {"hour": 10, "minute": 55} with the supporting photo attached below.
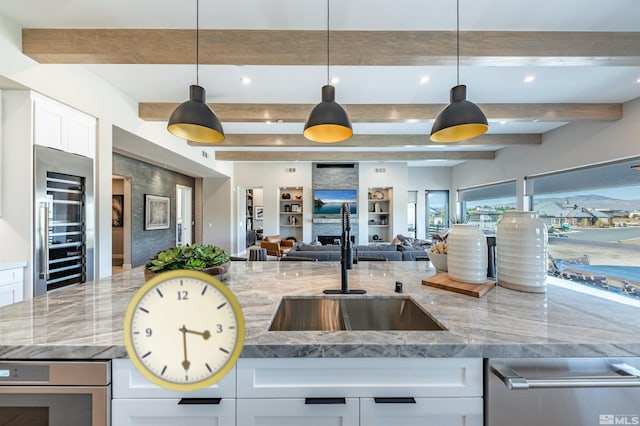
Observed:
{"hour": 3, "minute": 30}
